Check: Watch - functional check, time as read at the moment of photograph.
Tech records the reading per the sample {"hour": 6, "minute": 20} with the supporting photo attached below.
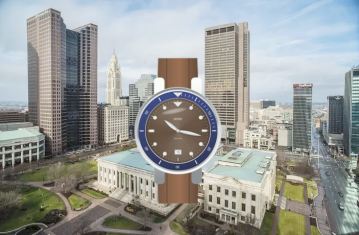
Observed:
{"hour": 10, "minute": 17}
